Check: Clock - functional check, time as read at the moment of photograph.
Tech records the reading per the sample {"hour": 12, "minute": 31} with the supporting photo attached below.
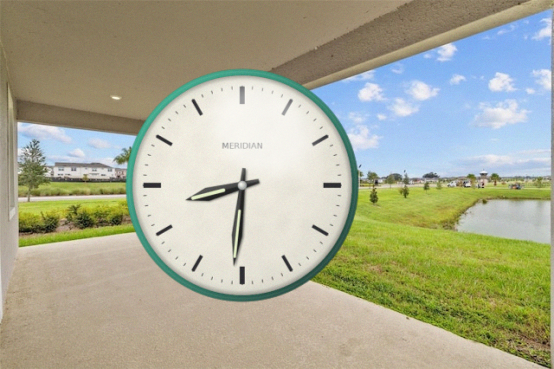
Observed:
{"hour": 8, "minute": 31}
